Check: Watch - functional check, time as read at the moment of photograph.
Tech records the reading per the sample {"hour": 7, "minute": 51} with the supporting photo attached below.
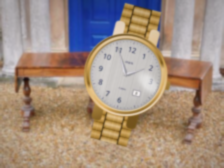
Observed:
{"hour": 1, "minute": 55}
